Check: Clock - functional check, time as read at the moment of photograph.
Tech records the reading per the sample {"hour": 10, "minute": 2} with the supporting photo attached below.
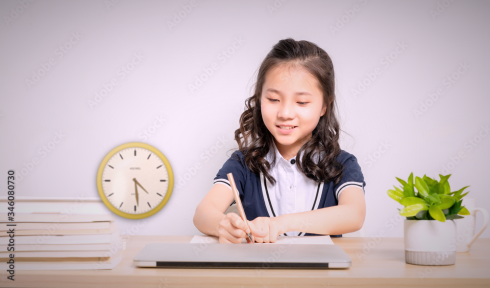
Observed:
{"hour": 4, "minute": 29}
